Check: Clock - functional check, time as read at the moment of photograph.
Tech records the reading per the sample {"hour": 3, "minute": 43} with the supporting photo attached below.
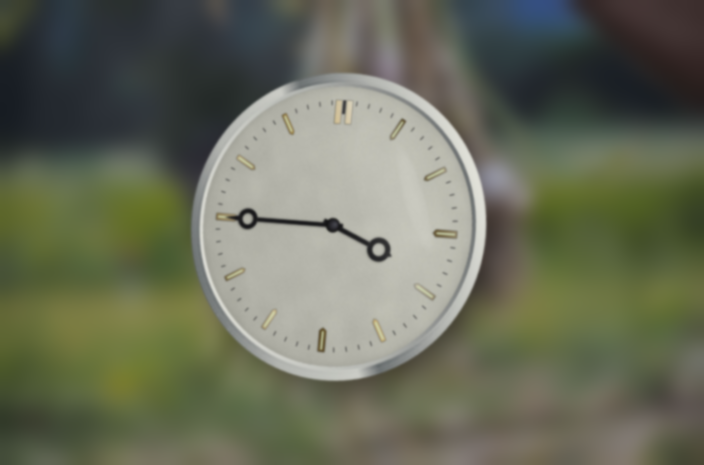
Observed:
{"hour": 3, "minute": 45}
